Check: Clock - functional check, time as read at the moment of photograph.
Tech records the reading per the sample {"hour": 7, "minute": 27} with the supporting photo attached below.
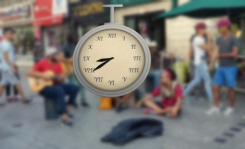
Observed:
{"hour": 8, "minute": 39}
